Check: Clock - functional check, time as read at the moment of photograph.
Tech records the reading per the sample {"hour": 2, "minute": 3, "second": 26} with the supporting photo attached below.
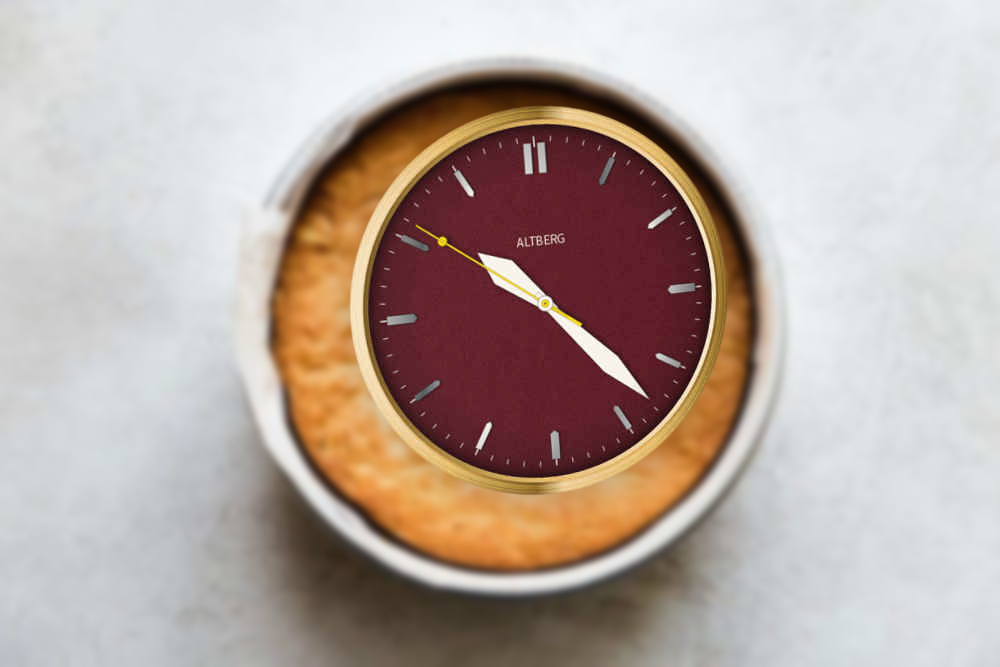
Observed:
{"hour": 10, "minute": 22, "second": 51}
